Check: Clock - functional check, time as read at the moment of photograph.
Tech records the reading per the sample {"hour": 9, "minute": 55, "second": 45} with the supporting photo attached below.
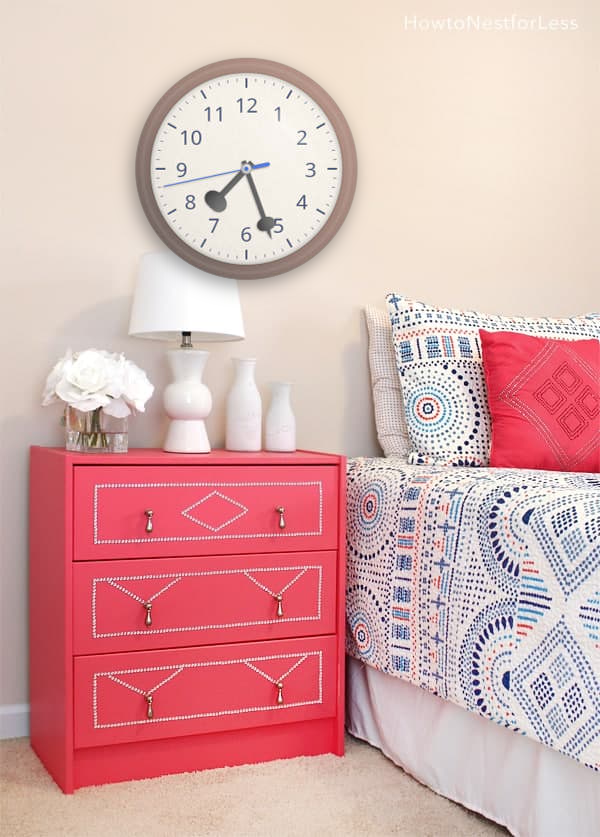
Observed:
{"hour": 7, "minute": 26, "second": 43}
